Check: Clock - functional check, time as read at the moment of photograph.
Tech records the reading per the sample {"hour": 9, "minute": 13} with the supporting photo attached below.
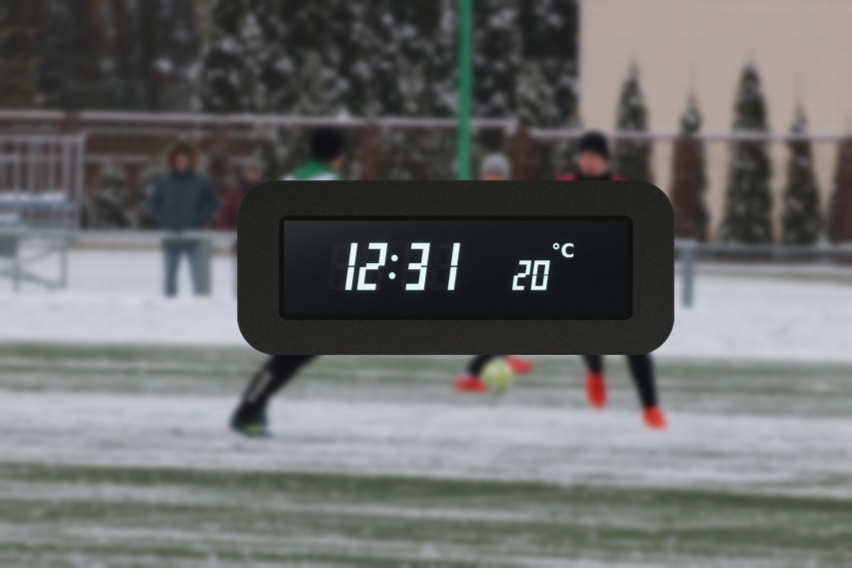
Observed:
{"hour": 12, "minute": 31}
